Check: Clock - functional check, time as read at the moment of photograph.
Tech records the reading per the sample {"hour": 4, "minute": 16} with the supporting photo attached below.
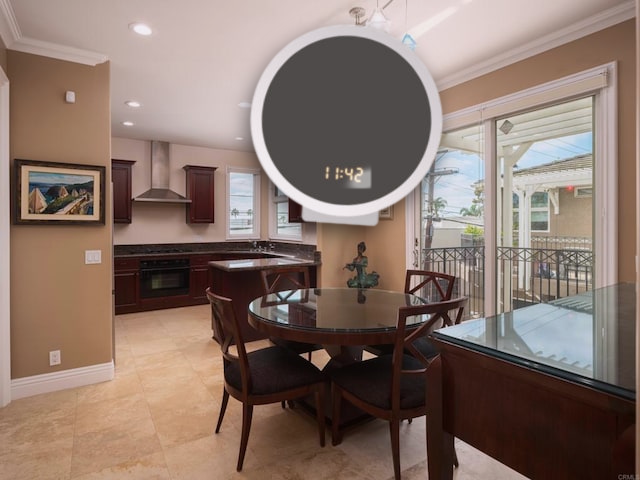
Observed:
{"hour": 11, "minute": 42}
